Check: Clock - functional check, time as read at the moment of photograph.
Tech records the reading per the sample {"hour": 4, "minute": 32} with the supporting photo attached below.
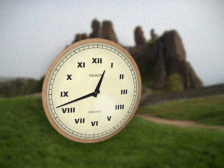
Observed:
{"hour": 12, "minute": 42}
